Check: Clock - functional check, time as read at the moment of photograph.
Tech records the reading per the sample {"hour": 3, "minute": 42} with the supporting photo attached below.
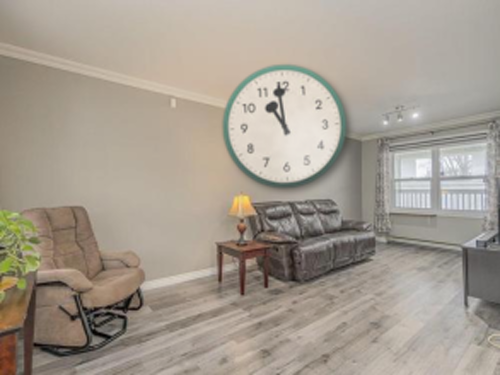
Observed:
{"hour": 10, "minute": 59}
